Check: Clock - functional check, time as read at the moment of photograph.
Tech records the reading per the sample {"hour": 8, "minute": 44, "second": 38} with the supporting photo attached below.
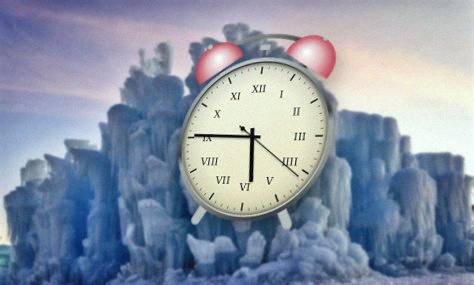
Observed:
{"hour": 5, "minute": 45, "second": 21}
